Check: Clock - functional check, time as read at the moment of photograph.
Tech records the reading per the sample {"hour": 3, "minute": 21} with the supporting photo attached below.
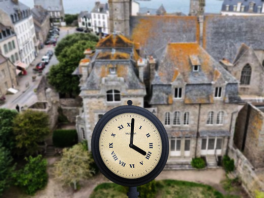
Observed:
{"hour": 4, "minute": 1}
